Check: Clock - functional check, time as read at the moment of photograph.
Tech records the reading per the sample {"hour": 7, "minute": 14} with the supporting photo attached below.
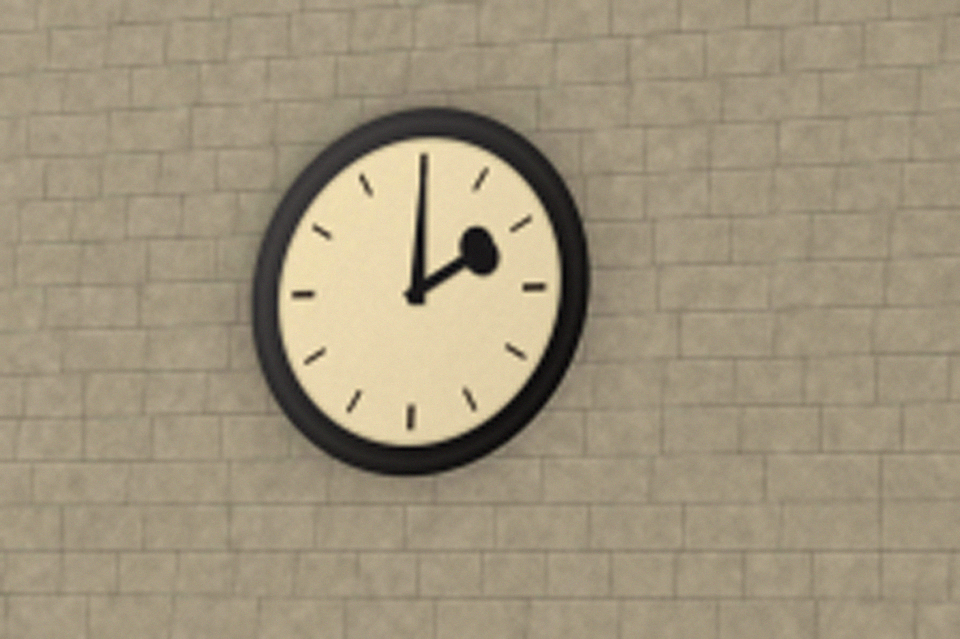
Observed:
{"hour": 2, "minute": 0}
